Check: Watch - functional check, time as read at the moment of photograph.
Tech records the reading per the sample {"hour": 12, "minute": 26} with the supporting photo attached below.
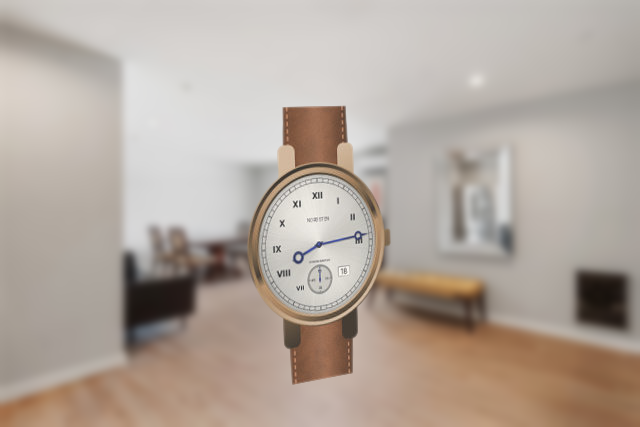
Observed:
{"hour": 8, "minute": 14}
